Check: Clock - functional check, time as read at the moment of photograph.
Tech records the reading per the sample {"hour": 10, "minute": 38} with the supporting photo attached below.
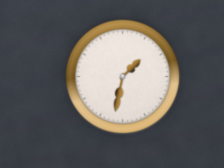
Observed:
{"hour": 1, "minute": 32}
